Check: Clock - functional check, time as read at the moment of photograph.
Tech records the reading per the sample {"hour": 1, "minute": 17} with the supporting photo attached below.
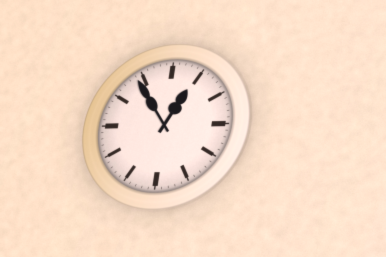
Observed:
{"hour": 12, "minute": 54}
